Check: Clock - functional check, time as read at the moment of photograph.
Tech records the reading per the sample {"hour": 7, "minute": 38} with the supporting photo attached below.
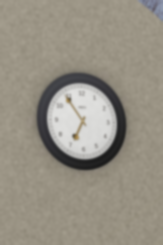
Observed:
{"hour": 6, "minute": 54}
